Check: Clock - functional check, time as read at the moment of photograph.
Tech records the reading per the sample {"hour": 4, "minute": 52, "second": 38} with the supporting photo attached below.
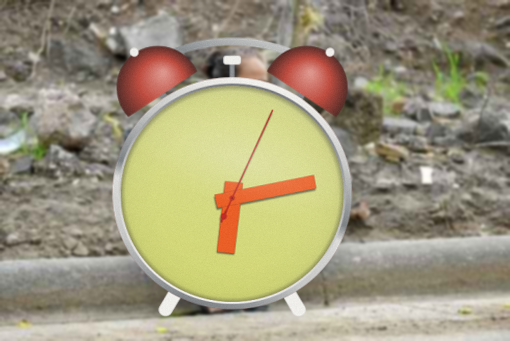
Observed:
{"hour": 6, "minute": 13, "second": 4}
